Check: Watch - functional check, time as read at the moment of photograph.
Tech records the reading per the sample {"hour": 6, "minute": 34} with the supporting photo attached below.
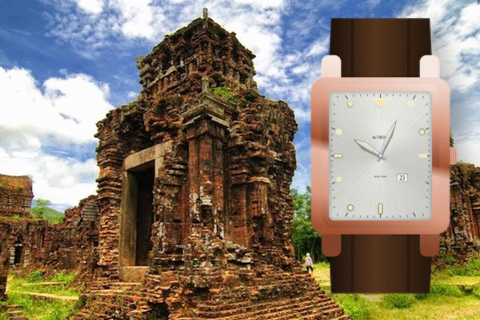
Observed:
{"hour": 10, "minute": 4}
